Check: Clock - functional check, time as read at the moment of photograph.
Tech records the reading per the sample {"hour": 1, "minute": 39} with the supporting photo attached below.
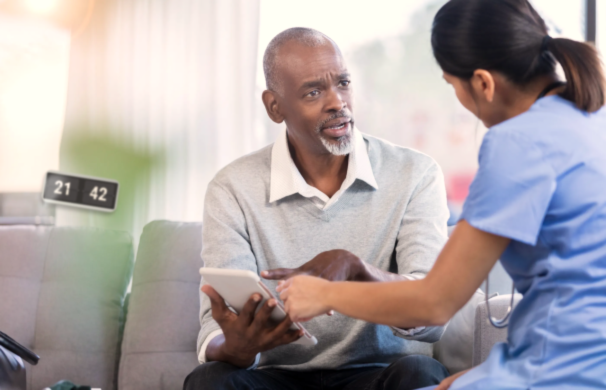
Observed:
{"hour": 21, "minute": 42}
